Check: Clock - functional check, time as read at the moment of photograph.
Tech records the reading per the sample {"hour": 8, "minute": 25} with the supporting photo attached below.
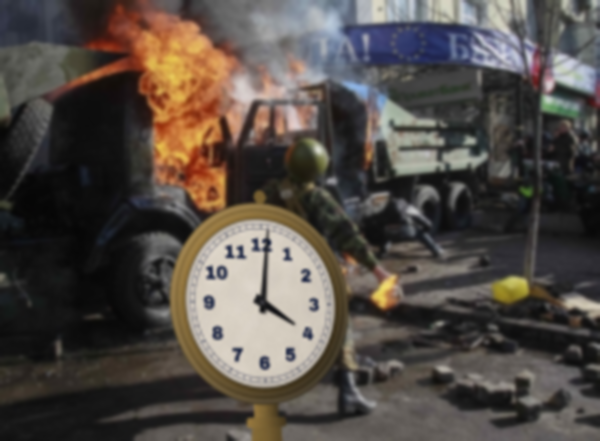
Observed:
{"hour": 4, "minute": 1}
